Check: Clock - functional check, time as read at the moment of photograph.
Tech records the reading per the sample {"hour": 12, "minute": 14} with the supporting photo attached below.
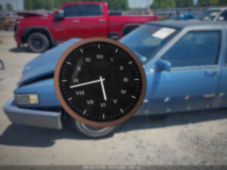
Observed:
{"hour": 5, "minute": 43}
